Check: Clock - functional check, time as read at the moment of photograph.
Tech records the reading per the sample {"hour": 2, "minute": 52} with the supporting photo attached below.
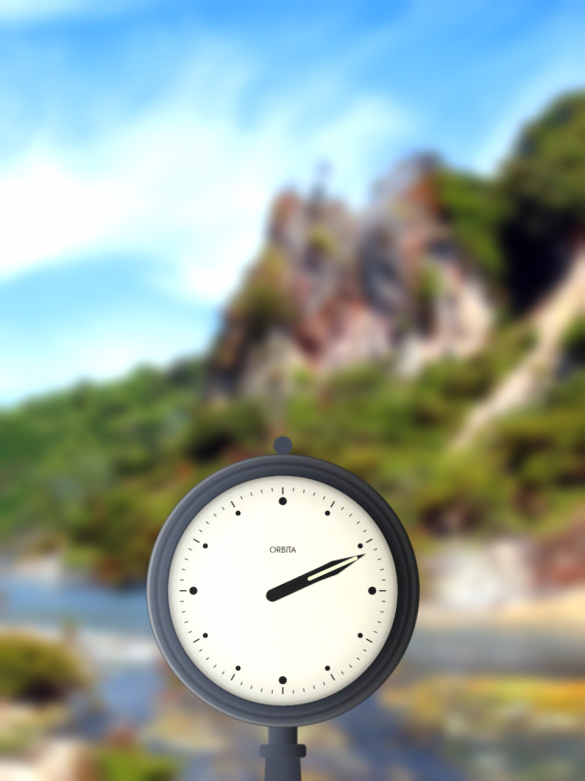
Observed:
{"hour": 2, "minute": 11}
